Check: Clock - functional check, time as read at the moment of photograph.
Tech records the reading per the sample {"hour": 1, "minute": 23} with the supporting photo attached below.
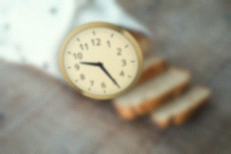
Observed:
{"hour": 9, "minute": 25}
